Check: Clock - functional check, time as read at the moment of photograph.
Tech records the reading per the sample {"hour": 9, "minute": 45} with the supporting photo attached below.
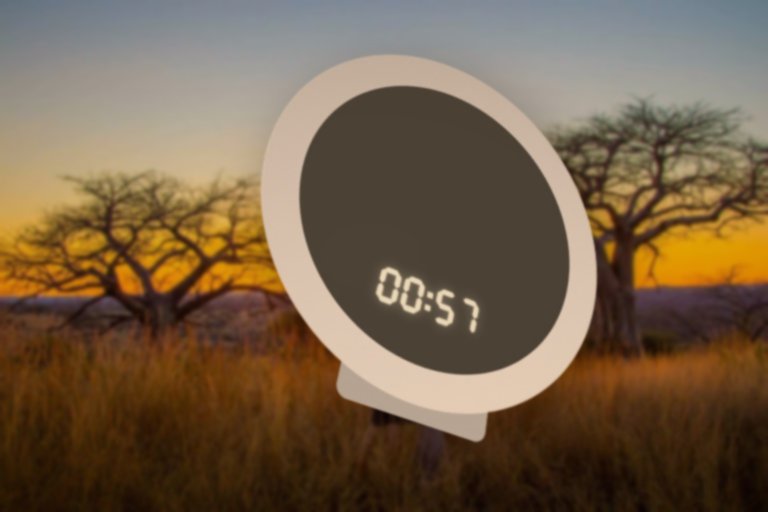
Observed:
{"hour": 0, "minute": 57}
